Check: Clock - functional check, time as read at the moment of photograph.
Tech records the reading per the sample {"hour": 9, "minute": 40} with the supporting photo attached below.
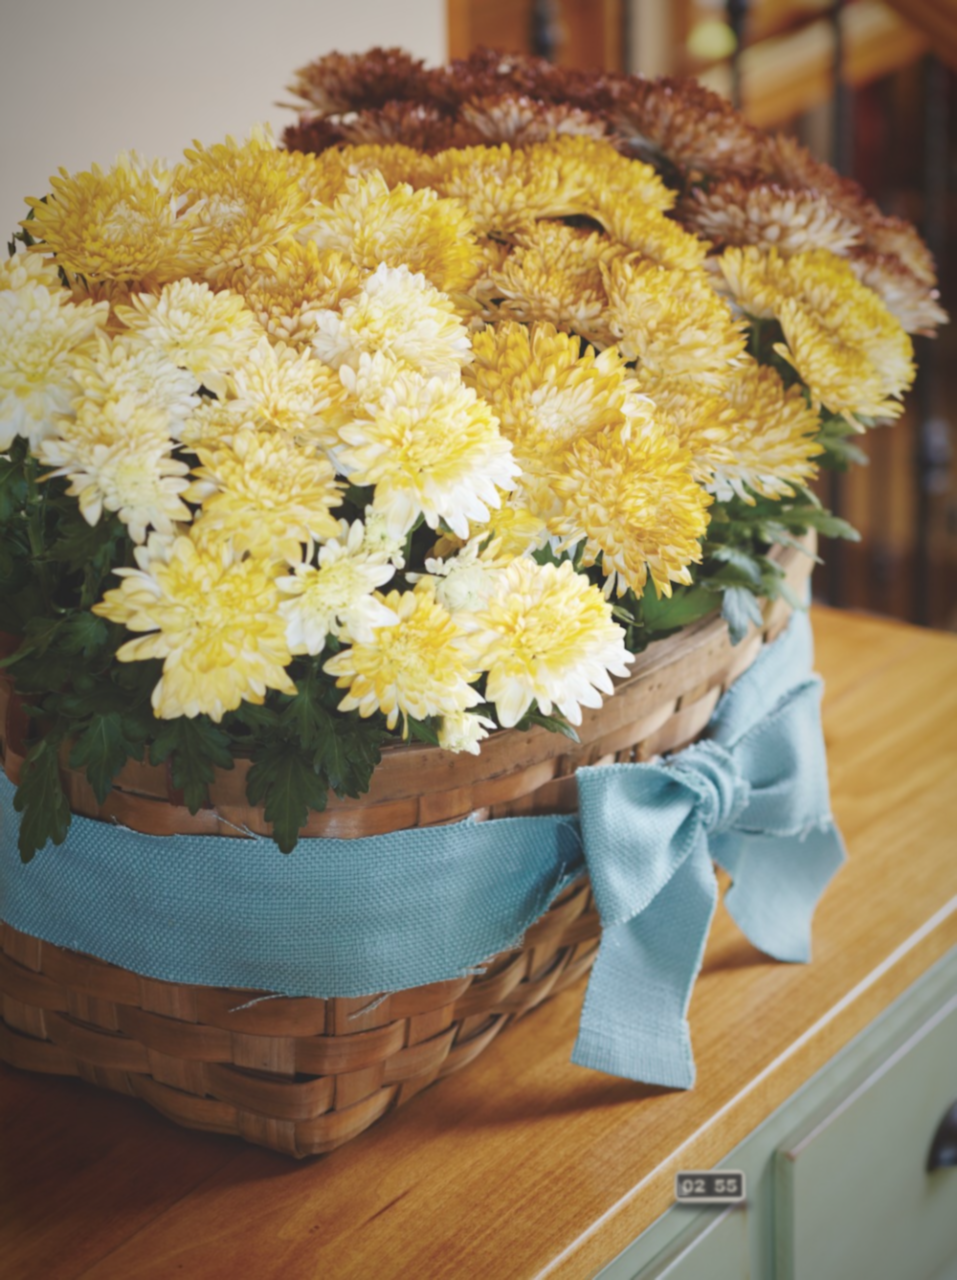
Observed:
{"hour": 2, "minute": 55}
